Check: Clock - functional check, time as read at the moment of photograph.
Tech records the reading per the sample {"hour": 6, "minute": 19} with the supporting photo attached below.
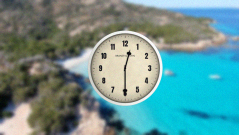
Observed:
{"hour": 12, "minute": 30}
